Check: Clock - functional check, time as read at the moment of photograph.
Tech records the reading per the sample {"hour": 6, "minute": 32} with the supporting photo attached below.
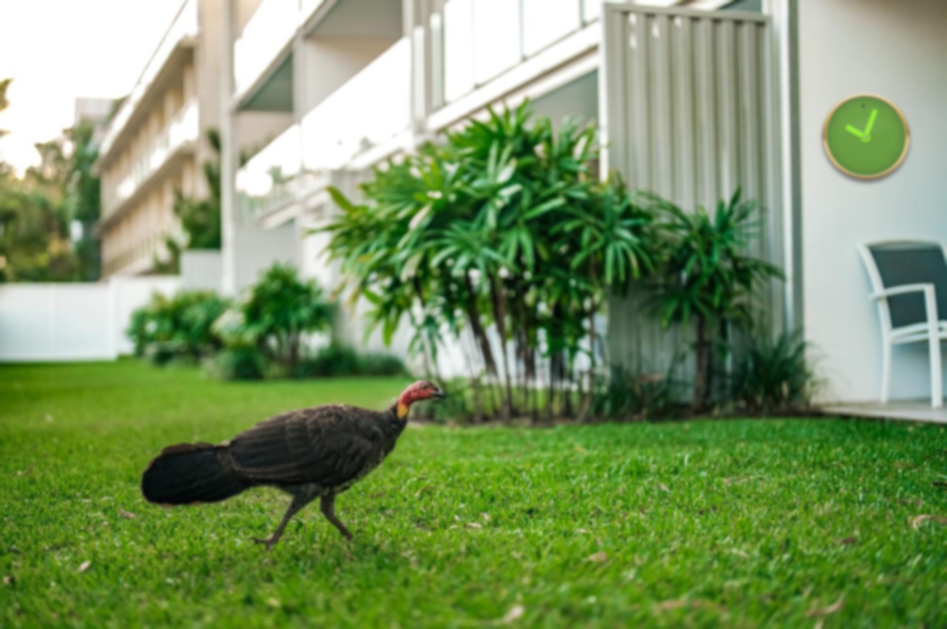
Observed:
{"hour": 10, "minute": 4}
